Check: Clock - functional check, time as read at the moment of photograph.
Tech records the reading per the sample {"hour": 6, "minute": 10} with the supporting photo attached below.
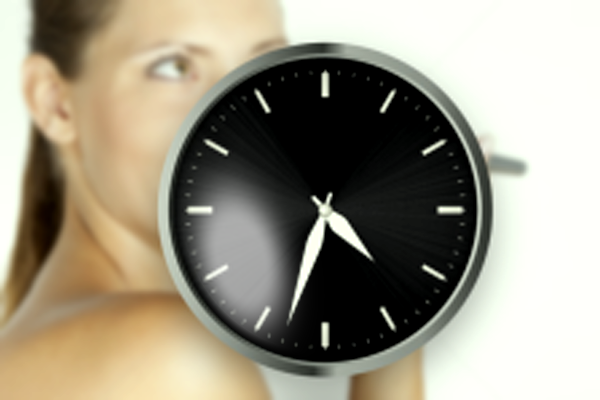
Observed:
{"hour": 4, "minute": 33}
